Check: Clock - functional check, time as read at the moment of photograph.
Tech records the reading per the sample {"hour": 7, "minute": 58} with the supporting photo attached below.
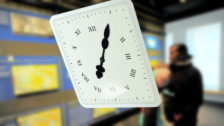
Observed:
{"hour": 7, "minute": 5}
